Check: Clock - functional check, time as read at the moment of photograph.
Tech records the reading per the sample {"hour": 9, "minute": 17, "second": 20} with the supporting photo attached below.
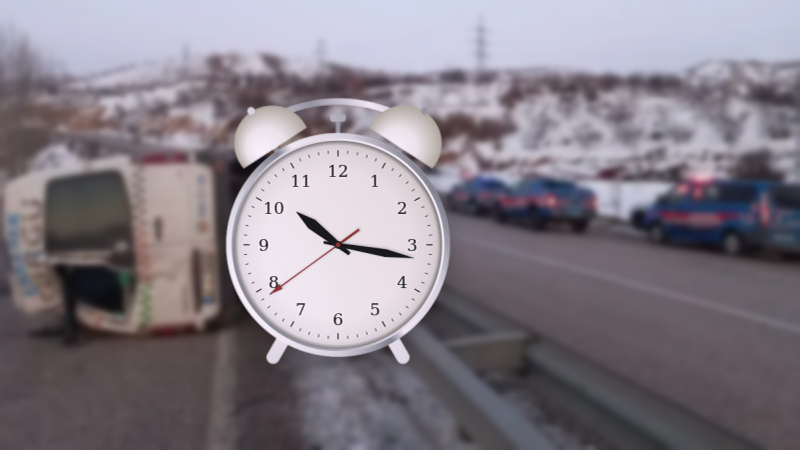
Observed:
{"hour": 10, "minute": 16, "second": 39}
